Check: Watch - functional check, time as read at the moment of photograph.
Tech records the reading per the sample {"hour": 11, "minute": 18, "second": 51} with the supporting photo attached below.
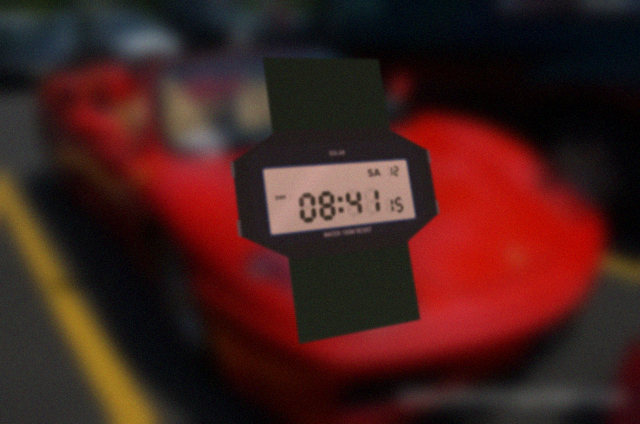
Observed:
{"hour": 8, "minute": 41, "second": 15}
